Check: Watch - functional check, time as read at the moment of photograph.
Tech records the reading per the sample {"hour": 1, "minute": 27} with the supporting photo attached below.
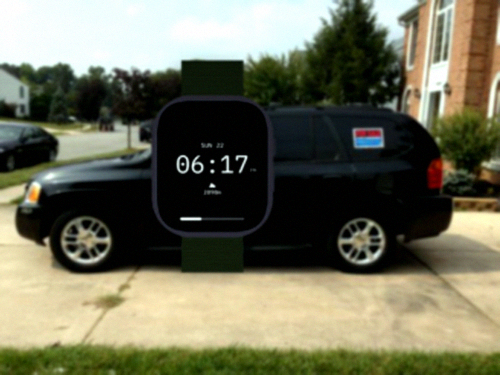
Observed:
{"hour": 6, "minute": 17}
